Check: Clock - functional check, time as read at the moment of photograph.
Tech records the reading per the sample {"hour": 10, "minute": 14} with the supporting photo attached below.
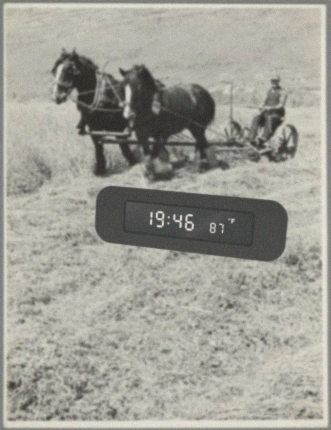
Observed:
{"hour": 19, "minute": 46}
